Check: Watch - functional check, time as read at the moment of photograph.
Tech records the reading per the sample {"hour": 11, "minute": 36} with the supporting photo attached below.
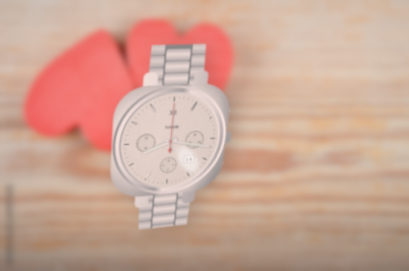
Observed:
{"hour": 8, "minute": 17}
